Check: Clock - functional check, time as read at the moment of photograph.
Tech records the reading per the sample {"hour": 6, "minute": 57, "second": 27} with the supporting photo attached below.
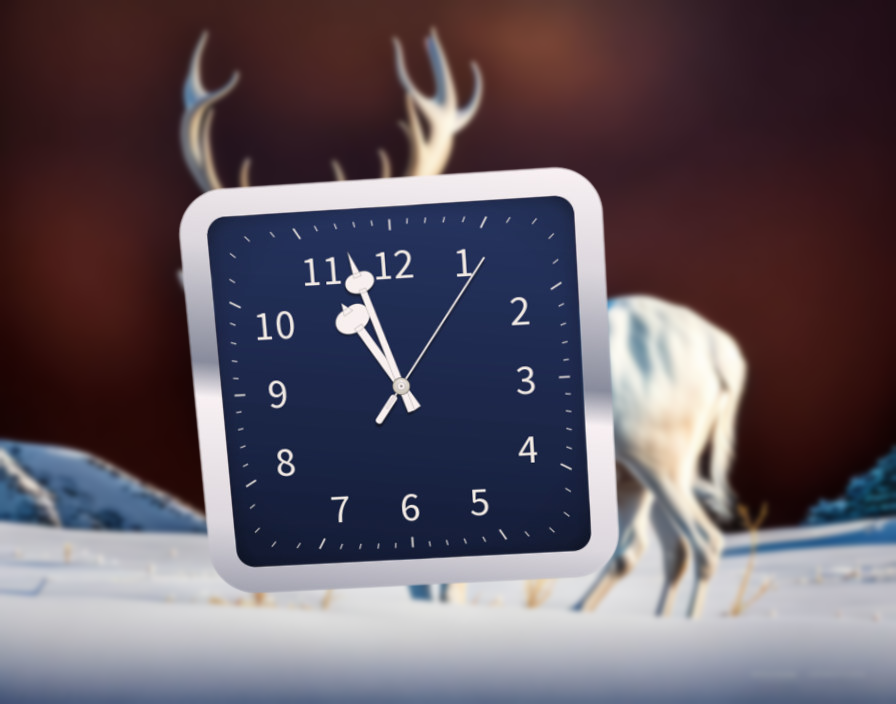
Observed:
{"hour": 10, "minute": 57, "second": 6}
